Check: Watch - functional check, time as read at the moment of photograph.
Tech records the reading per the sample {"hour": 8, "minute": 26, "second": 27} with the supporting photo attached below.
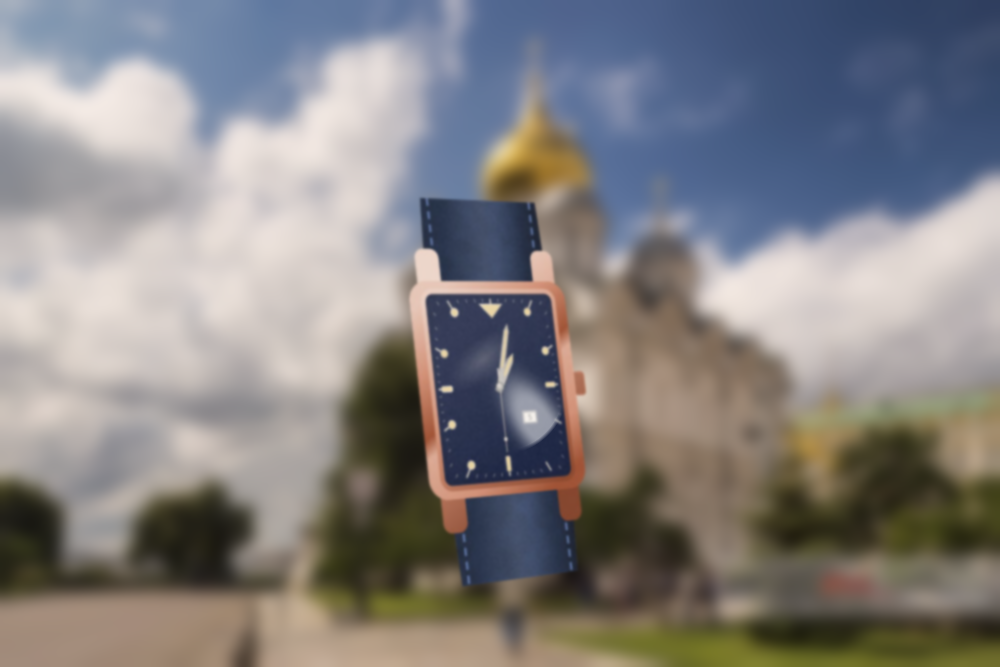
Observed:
{"hour": 1, "minute": 2, "second": 30}
